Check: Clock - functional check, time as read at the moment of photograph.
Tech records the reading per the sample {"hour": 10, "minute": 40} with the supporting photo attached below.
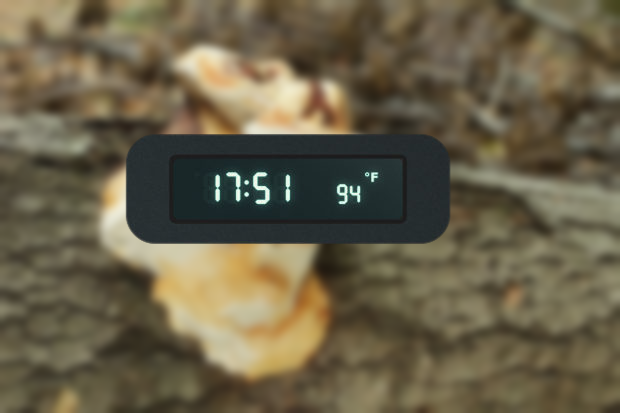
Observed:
{"hour": 17, "minute": 51}
